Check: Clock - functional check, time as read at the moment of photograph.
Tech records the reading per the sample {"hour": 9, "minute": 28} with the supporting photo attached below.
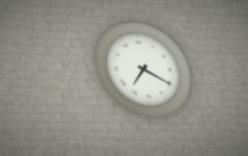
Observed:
{"hour": 7, "minute": 20}
